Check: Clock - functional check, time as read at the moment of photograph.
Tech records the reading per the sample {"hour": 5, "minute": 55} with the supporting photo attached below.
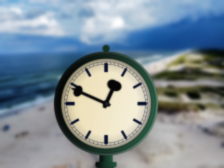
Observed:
{"hour": 12, "minute": 49}
